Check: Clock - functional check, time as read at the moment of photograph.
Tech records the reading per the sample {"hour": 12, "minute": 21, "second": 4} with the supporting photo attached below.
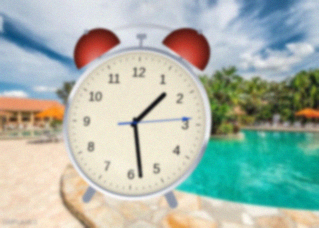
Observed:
{"hour": 1, "minute": 28, "second": 14}
